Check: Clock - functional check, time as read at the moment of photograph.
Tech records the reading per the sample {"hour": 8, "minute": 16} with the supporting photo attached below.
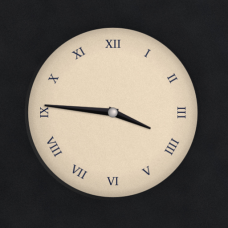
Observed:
{"hour": 3, "minute": 46}
